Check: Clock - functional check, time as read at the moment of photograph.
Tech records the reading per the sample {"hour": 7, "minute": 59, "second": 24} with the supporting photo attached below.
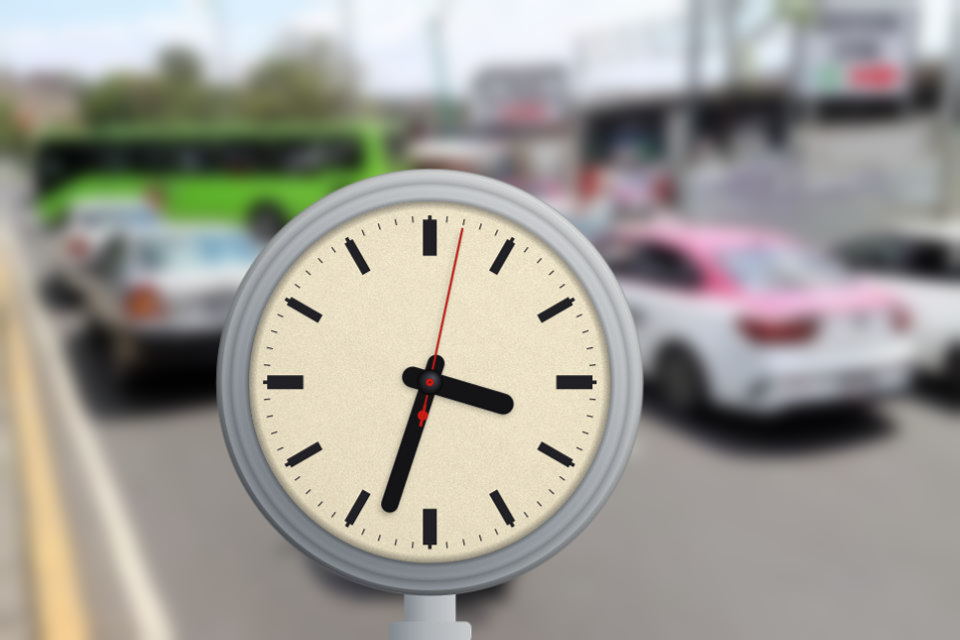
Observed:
{"hour": 3, "minute": 33, "second": 2}
